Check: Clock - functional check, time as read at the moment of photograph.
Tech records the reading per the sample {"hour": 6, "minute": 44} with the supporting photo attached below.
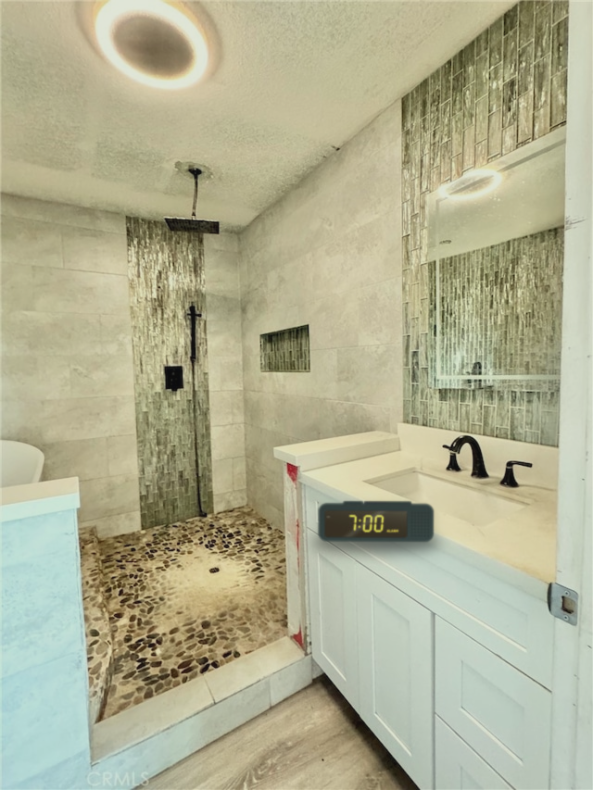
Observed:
{"hour": 7, "minute": 0}
